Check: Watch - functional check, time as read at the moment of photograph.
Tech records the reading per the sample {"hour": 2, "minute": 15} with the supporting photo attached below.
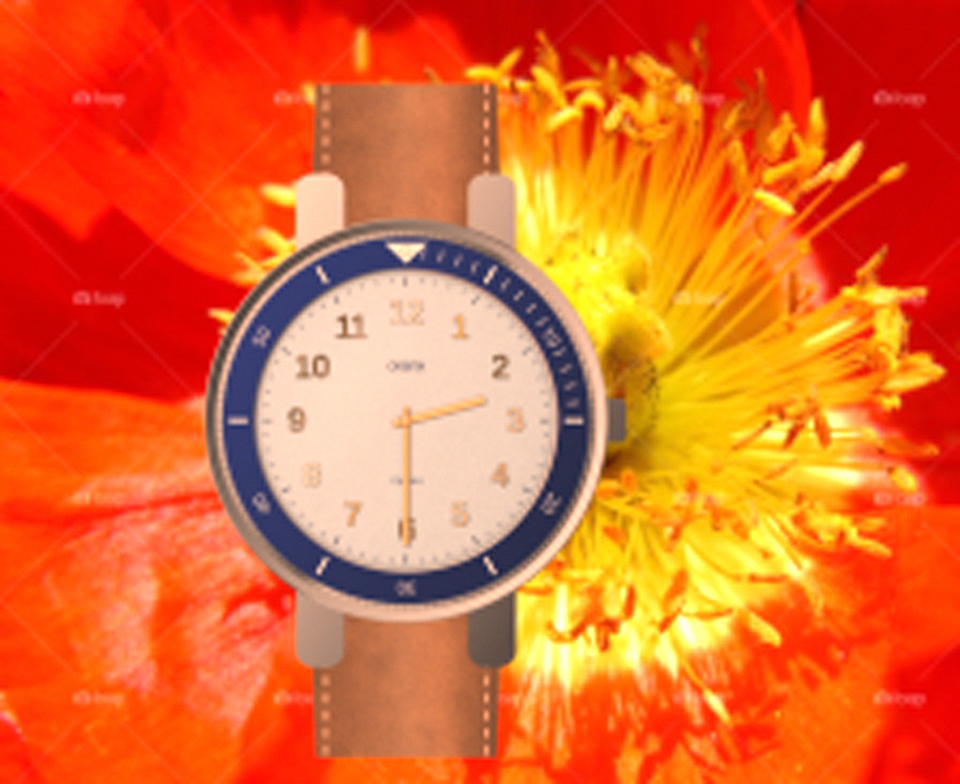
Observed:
{"hour": 2, "minute": 30}
